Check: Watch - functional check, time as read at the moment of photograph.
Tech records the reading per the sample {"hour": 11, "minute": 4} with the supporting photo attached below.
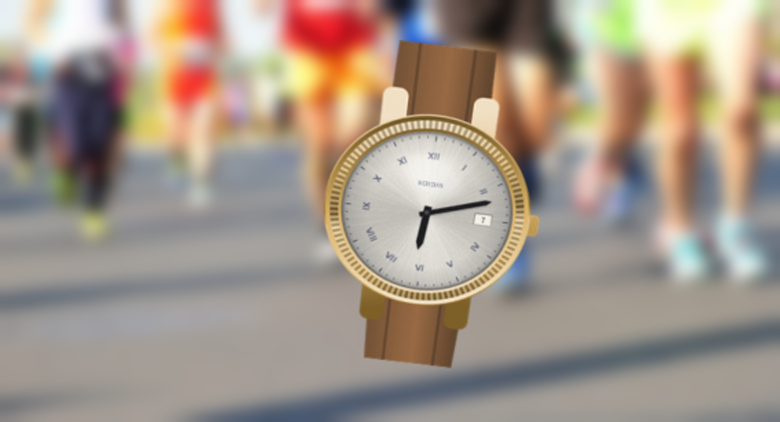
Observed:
{"hour": 6, "minute": 12}
